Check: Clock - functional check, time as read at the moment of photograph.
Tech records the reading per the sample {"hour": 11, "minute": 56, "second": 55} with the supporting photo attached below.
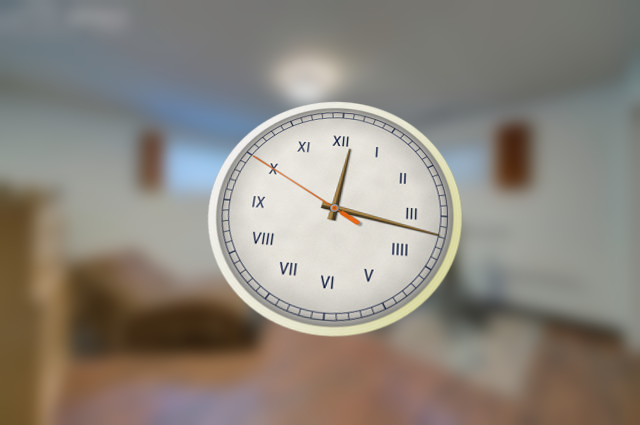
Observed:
{"hour": 12, "minute": 16, "second": 50}
